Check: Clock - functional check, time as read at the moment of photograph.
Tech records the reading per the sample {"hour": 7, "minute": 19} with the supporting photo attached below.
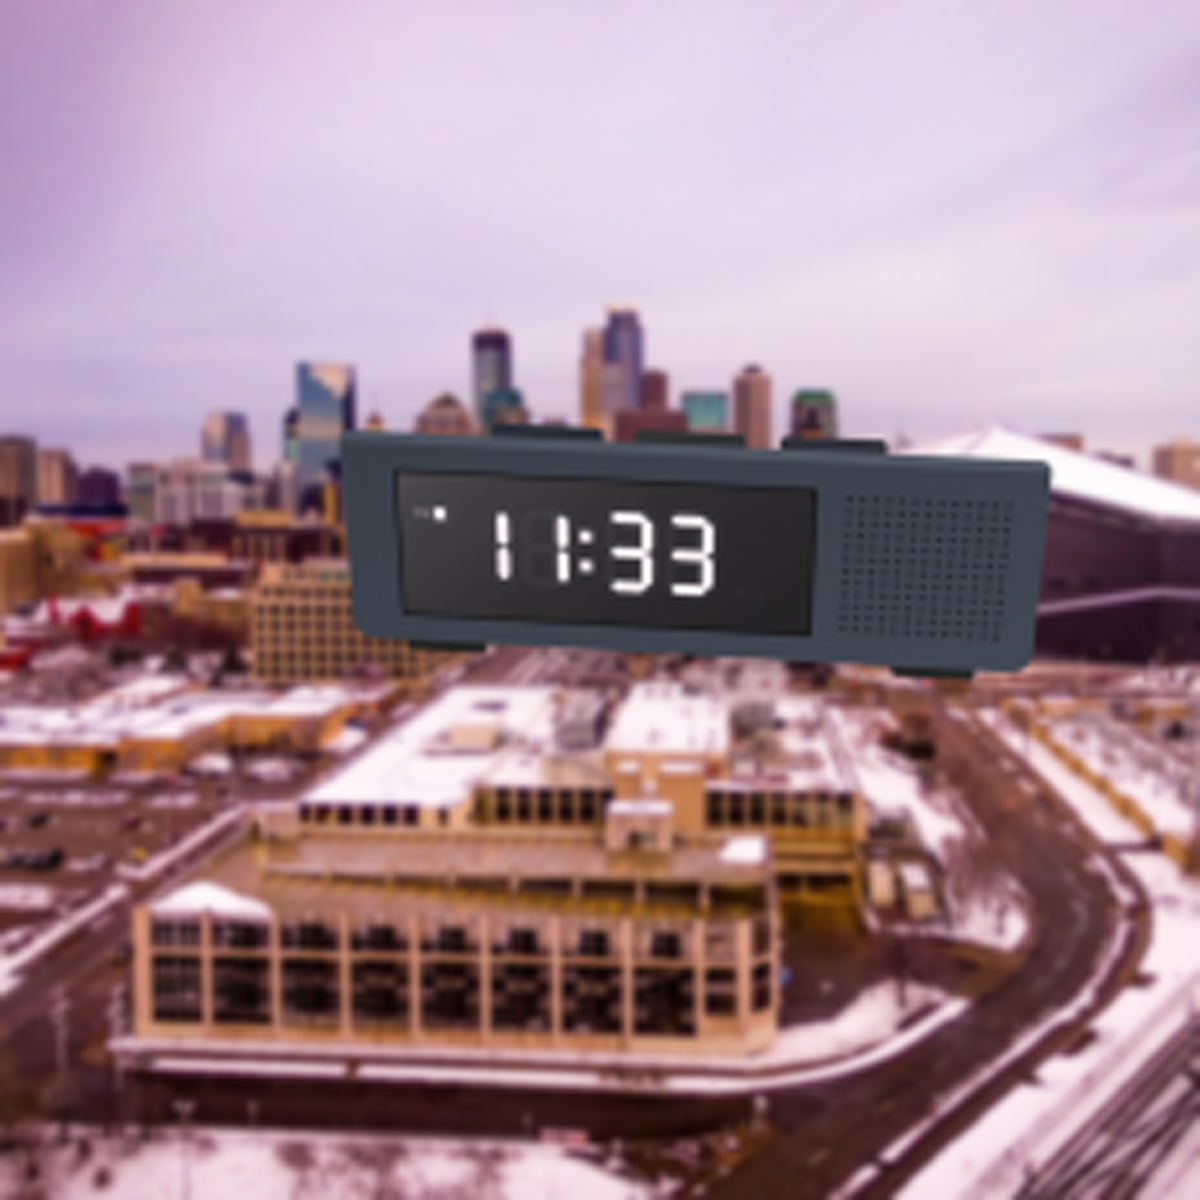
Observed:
{"hour": 11, "minute": 33}
